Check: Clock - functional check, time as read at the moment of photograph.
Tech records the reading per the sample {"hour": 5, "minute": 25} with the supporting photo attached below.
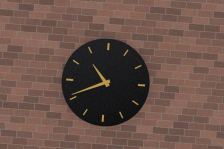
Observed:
{"hour": 10, "minute": 41}
